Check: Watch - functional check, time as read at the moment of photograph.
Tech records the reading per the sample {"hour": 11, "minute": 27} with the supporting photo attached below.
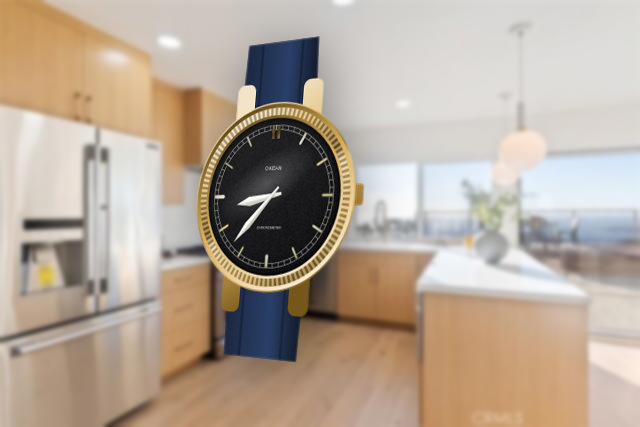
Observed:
{"hour": 8, "minute": 37}
